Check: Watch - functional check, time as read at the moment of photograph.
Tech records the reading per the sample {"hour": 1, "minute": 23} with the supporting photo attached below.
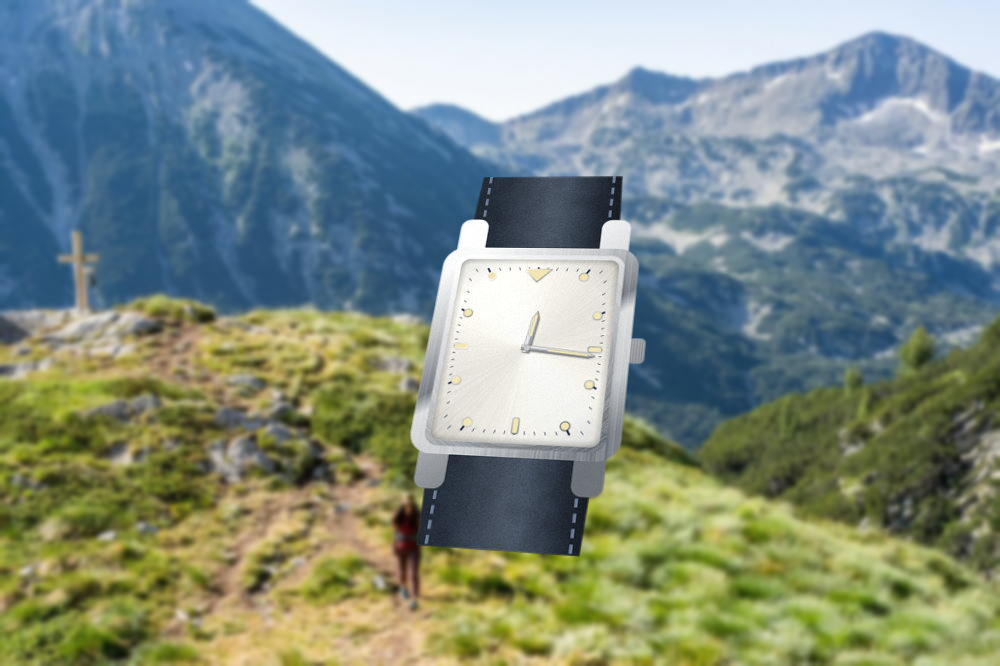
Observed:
{"hour": 12, "minute": 16}
